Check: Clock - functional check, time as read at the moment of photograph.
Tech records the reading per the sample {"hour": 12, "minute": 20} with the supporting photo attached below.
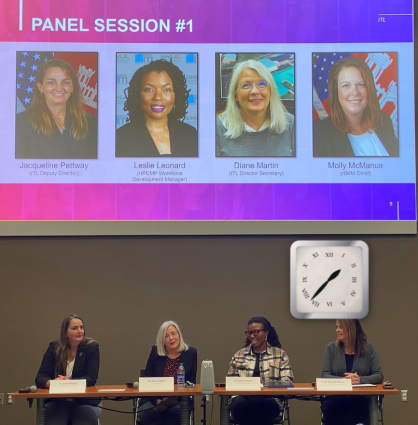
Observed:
{"hour": 1, "minute": 37}
